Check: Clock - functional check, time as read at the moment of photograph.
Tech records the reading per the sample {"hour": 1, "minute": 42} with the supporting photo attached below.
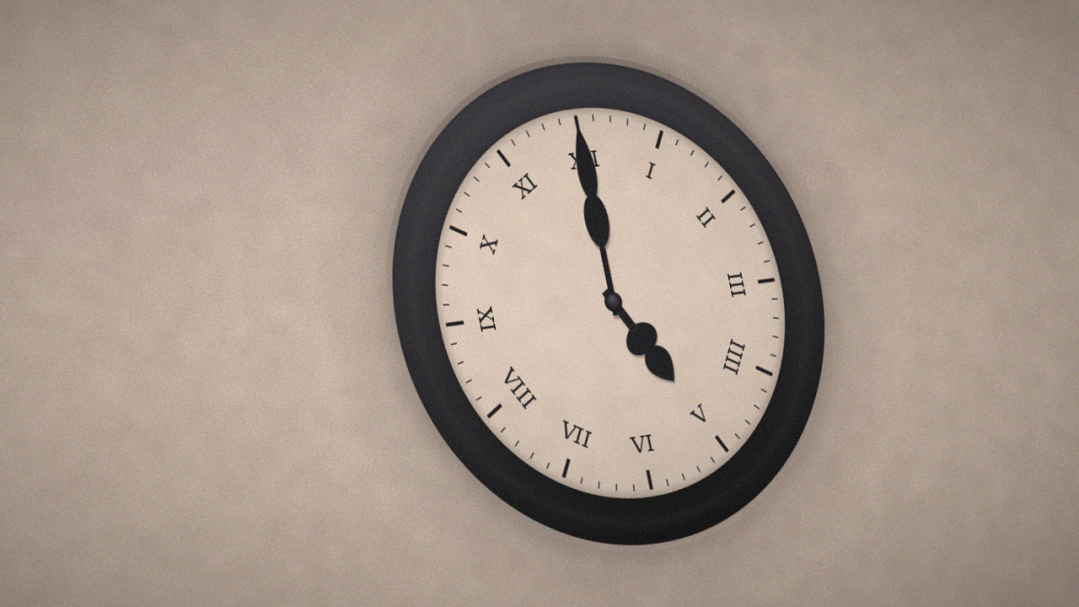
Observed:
{"hour": 5, "minute": 0}
